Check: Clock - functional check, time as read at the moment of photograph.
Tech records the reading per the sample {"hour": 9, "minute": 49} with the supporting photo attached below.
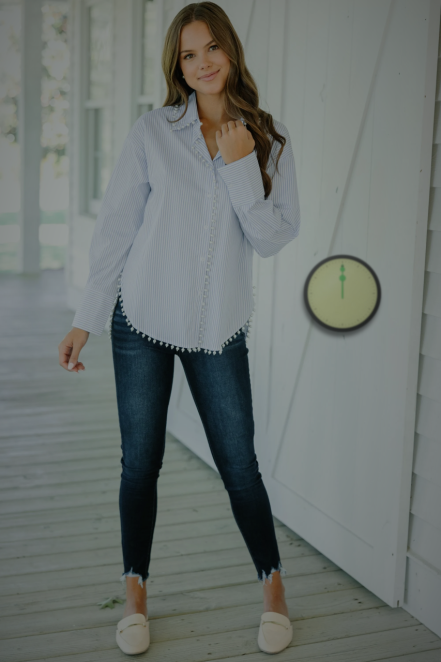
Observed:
{"hour": 12, "minute": 0}
